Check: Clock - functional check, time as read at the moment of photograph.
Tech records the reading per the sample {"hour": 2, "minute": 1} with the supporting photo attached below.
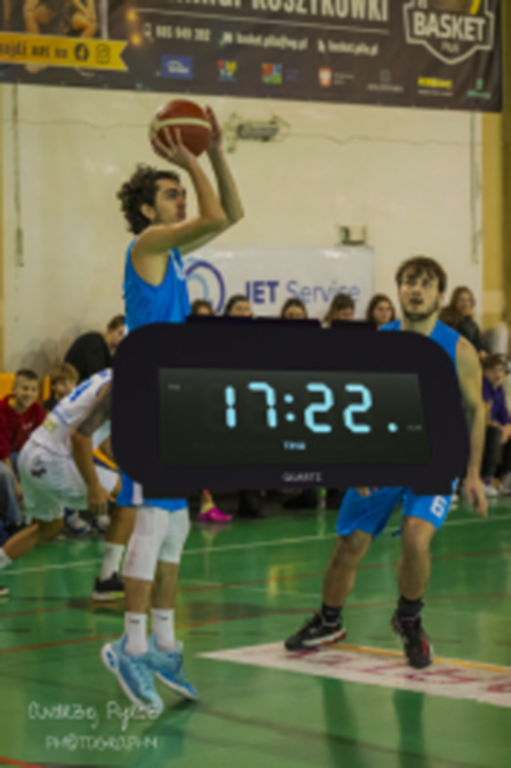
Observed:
{"hour": 17, "minute": 22}
